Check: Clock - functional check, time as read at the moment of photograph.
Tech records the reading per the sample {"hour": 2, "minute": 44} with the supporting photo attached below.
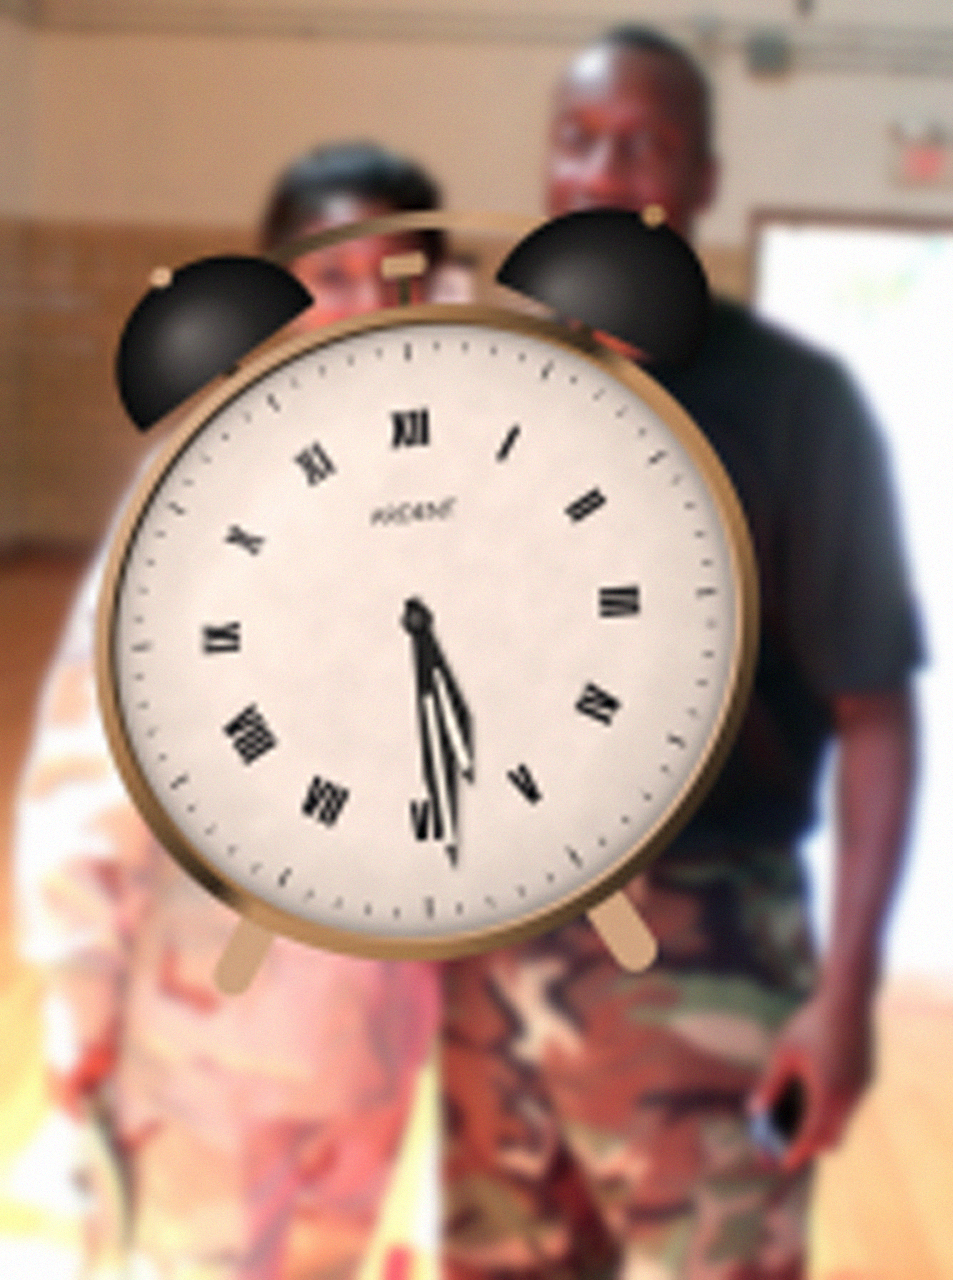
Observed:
{"hour": 5, "minute": 29}
